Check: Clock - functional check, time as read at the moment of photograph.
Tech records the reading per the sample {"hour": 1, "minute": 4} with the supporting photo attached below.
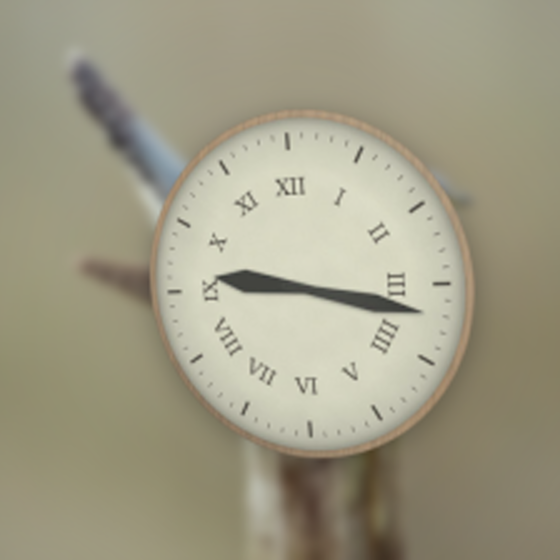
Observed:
{"hour": 9, "minute": 17}
